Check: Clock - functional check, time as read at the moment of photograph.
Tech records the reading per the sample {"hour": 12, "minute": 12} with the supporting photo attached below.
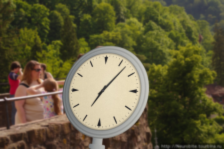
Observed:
{"hour": 7, "minute": 7}
